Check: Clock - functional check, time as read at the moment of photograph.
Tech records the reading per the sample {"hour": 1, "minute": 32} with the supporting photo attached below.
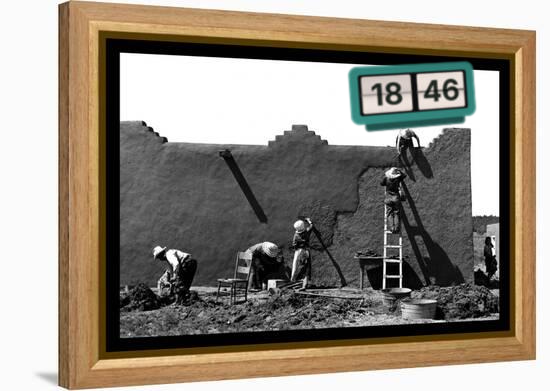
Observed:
{"hour": 18, "minute": 46}
